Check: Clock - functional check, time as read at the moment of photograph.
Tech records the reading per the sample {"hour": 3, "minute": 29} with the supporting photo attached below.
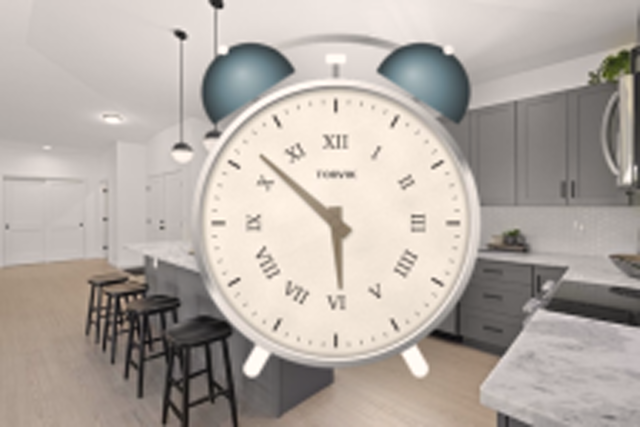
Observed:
{"hour": 5, "minute": 52}
